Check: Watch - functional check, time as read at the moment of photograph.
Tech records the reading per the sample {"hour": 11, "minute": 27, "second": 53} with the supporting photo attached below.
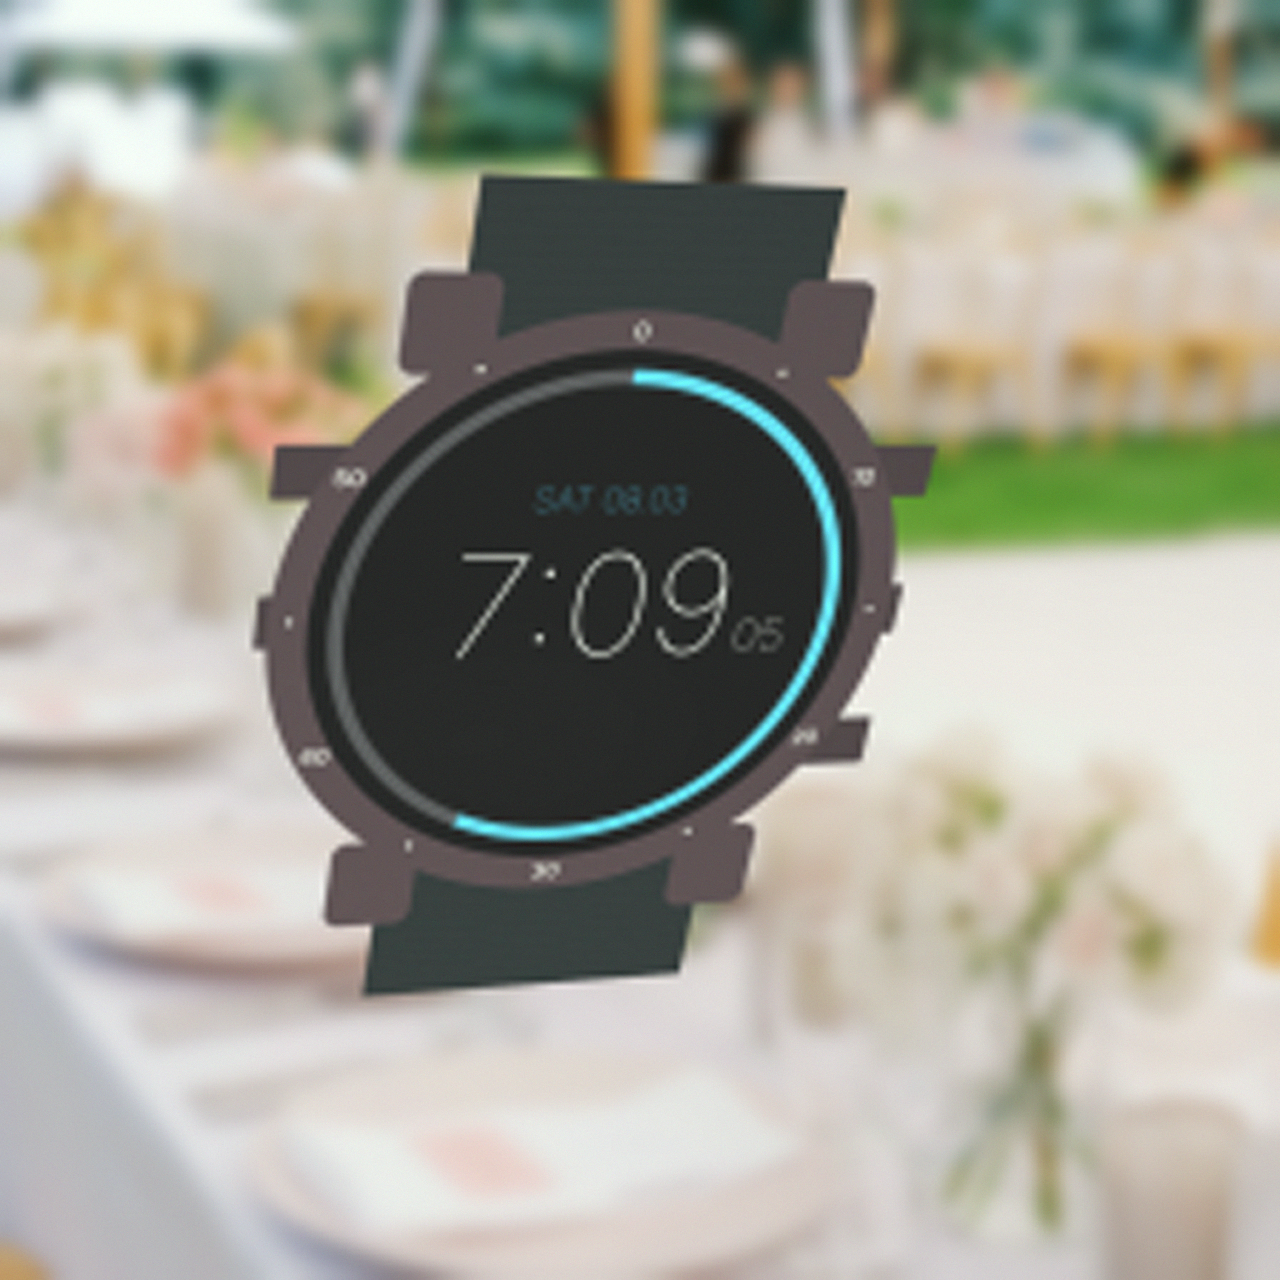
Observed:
{"hour": 7, "minute": 9, "second": 5}
